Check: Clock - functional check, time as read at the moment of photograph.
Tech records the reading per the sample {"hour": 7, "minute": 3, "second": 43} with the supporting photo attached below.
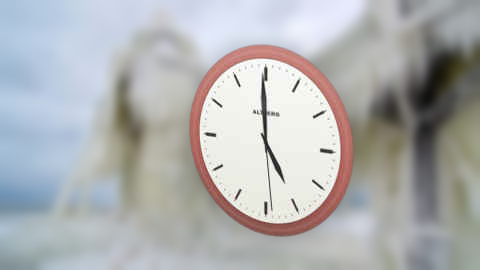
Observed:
{"hour": 4, "minute": 59, "second": 29}
